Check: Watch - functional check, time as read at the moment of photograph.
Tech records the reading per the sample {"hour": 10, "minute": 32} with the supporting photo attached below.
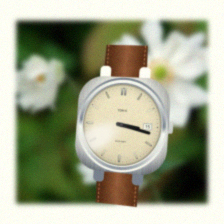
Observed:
{"hour": 3, "minute": 17}
